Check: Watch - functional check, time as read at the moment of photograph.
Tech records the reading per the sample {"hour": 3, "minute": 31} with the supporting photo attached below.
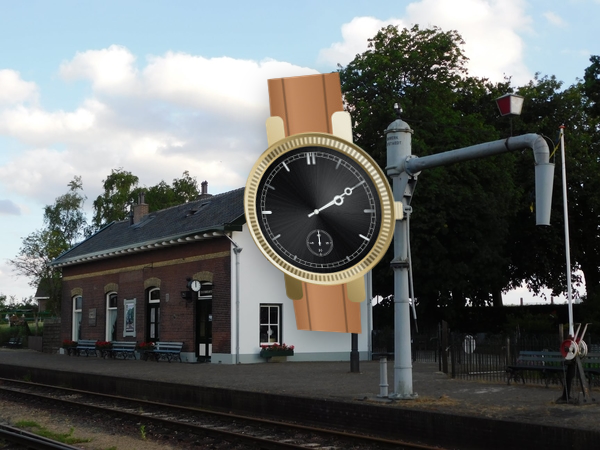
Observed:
{"hour": 2, "minute": 10}
